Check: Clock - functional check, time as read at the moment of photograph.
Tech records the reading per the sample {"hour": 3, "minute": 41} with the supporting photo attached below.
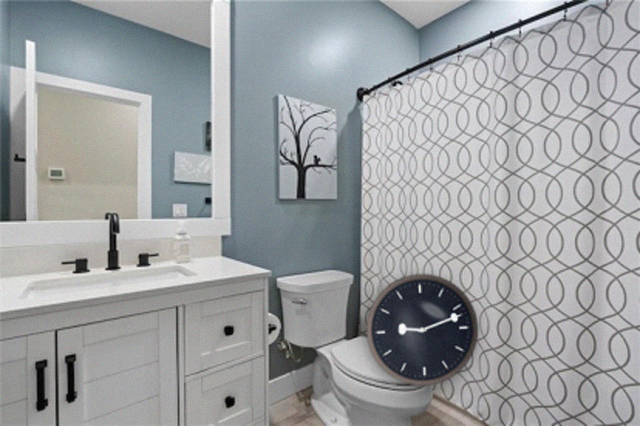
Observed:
{"hour": 9, "minute": 12}
